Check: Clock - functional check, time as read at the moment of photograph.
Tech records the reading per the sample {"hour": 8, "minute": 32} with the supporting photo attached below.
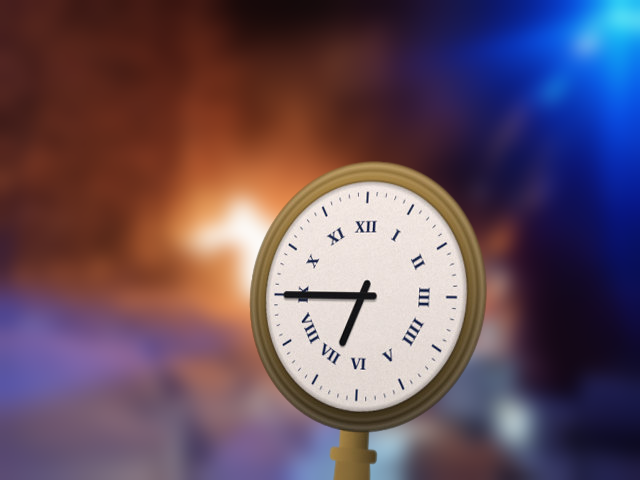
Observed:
{"hour": 6, "minute": 45}
